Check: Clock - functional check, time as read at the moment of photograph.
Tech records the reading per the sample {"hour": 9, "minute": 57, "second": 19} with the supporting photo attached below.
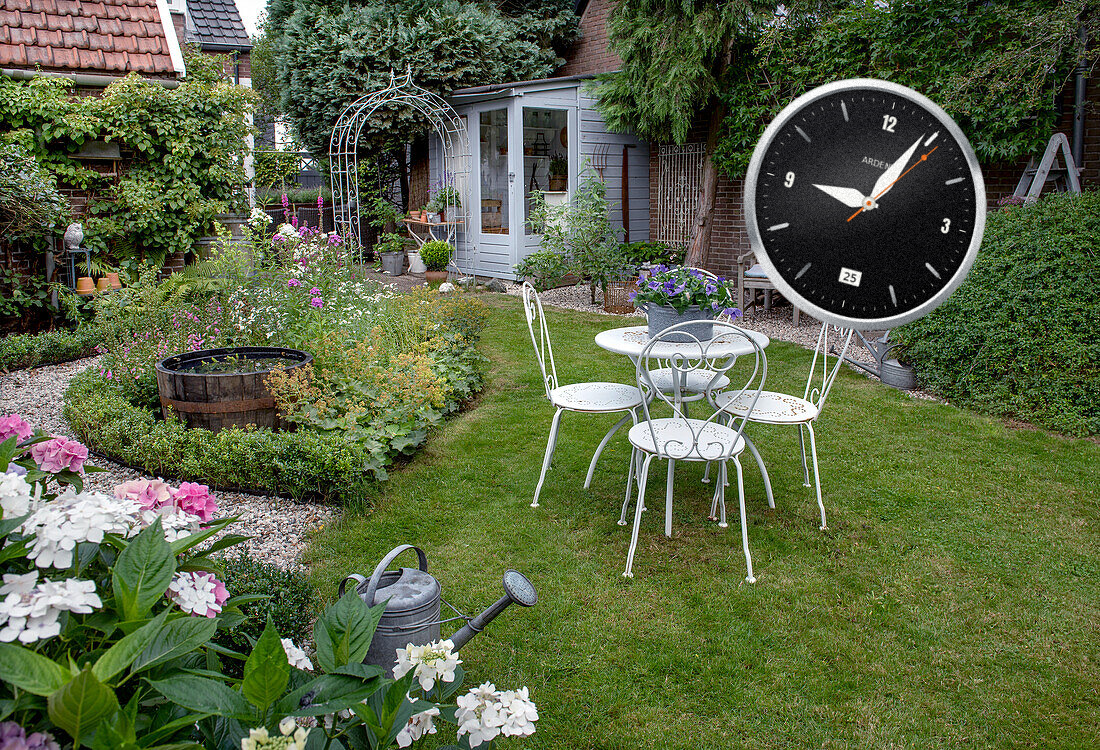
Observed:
{"hour": 9, "minute": 4, "second": 6}
